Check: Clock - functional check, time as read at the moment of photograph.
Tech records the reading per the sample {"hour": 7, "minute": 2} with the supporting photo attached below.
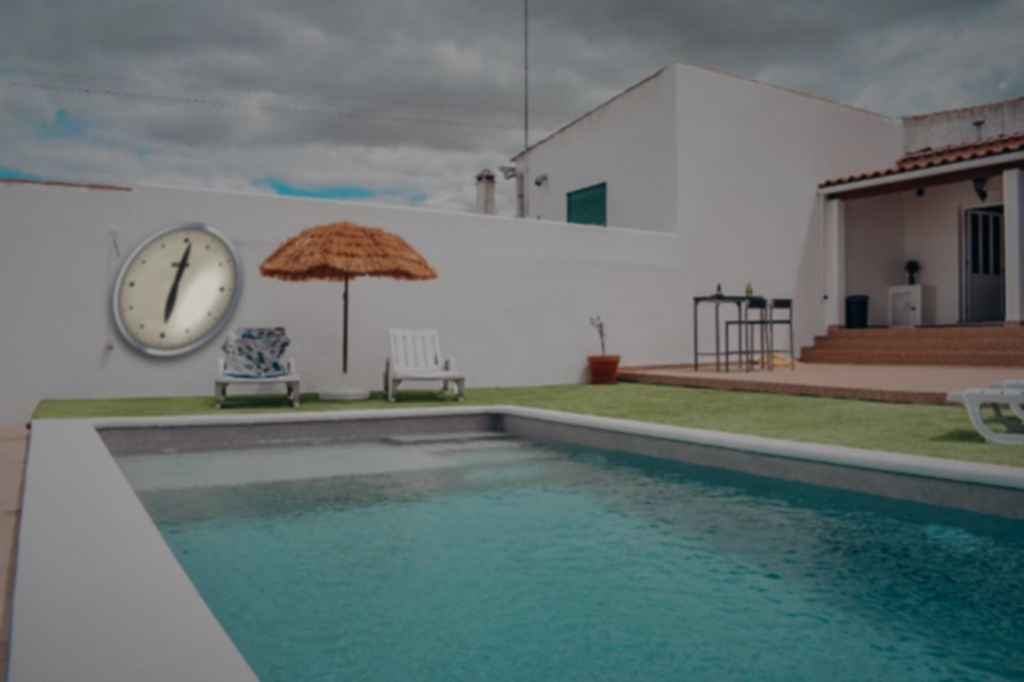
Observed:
{"hour": 6, "minute": 1}
